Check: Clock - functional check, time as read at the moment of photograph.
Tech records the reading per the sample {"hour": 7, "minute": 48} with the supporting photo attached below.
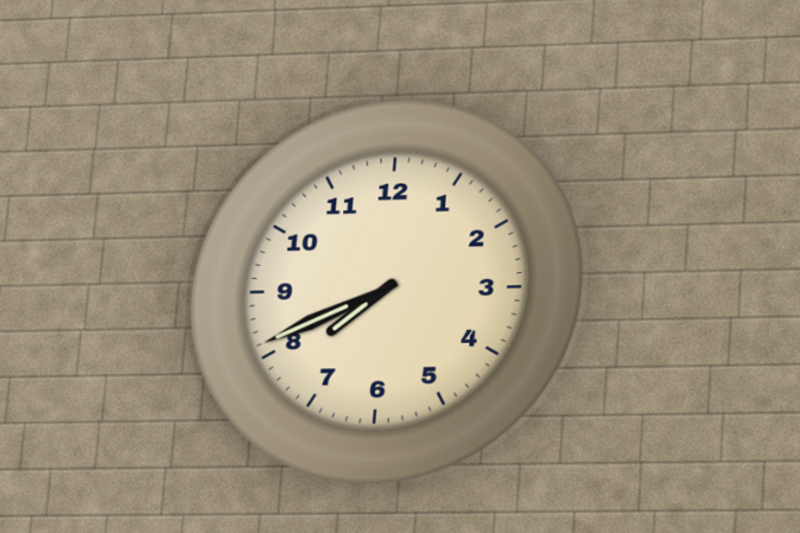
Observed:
{"hour": 7, "minute": 41}
